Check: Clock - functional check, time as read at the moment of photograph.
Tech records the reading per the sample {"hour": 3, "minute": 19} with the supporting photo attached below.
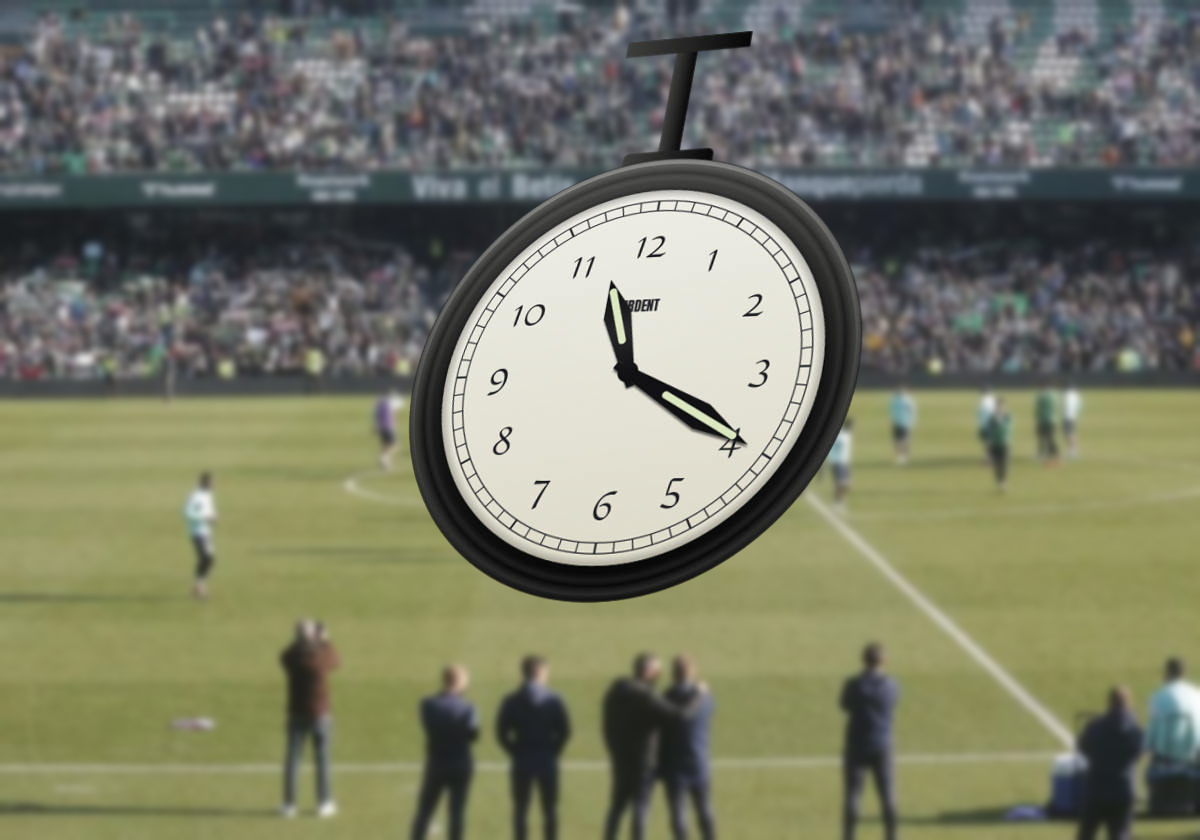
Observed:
{"hour": 11, "minute": 20}
